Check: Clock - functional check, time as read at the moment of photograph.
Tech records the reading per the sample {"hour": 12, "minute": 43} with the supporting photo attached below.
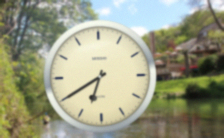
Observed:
{"hour": 6, "minute": 40}
